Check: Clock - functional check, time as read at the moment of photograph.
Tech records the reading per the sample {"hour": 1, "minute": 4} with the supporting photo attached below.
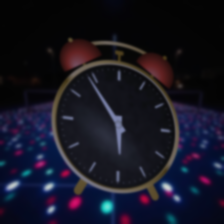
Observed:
{"hour": 5, "minute": 54}
